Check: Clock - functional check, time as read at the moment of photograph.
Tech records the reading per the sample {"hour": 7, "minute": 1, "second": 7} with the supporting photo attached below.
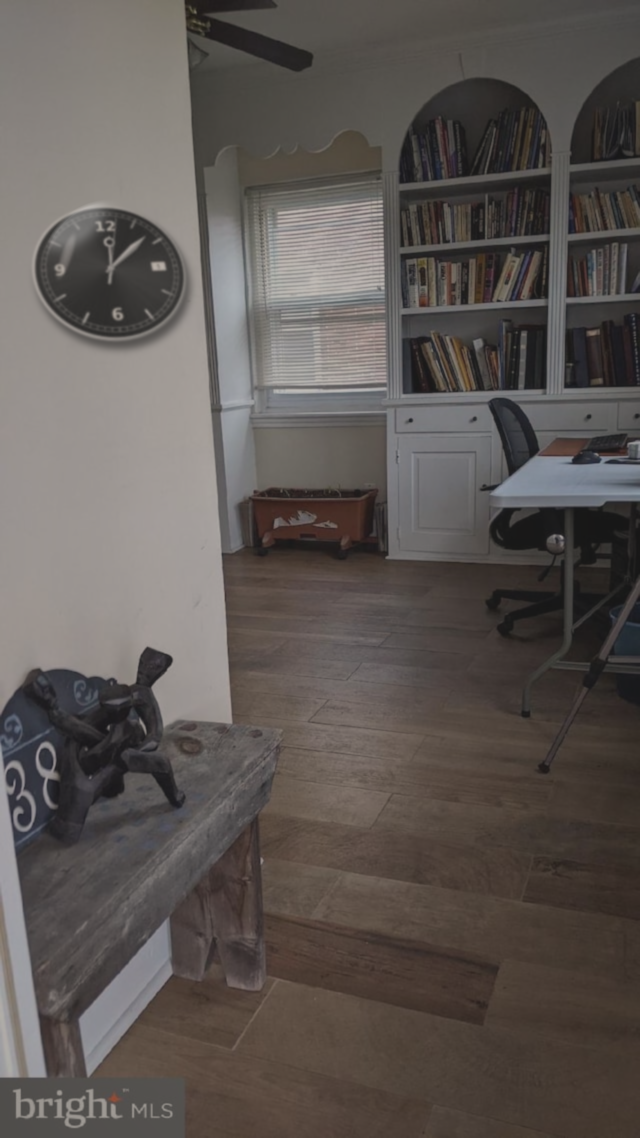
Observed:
{"hour": 12, "minute": 8, "second": 2}
